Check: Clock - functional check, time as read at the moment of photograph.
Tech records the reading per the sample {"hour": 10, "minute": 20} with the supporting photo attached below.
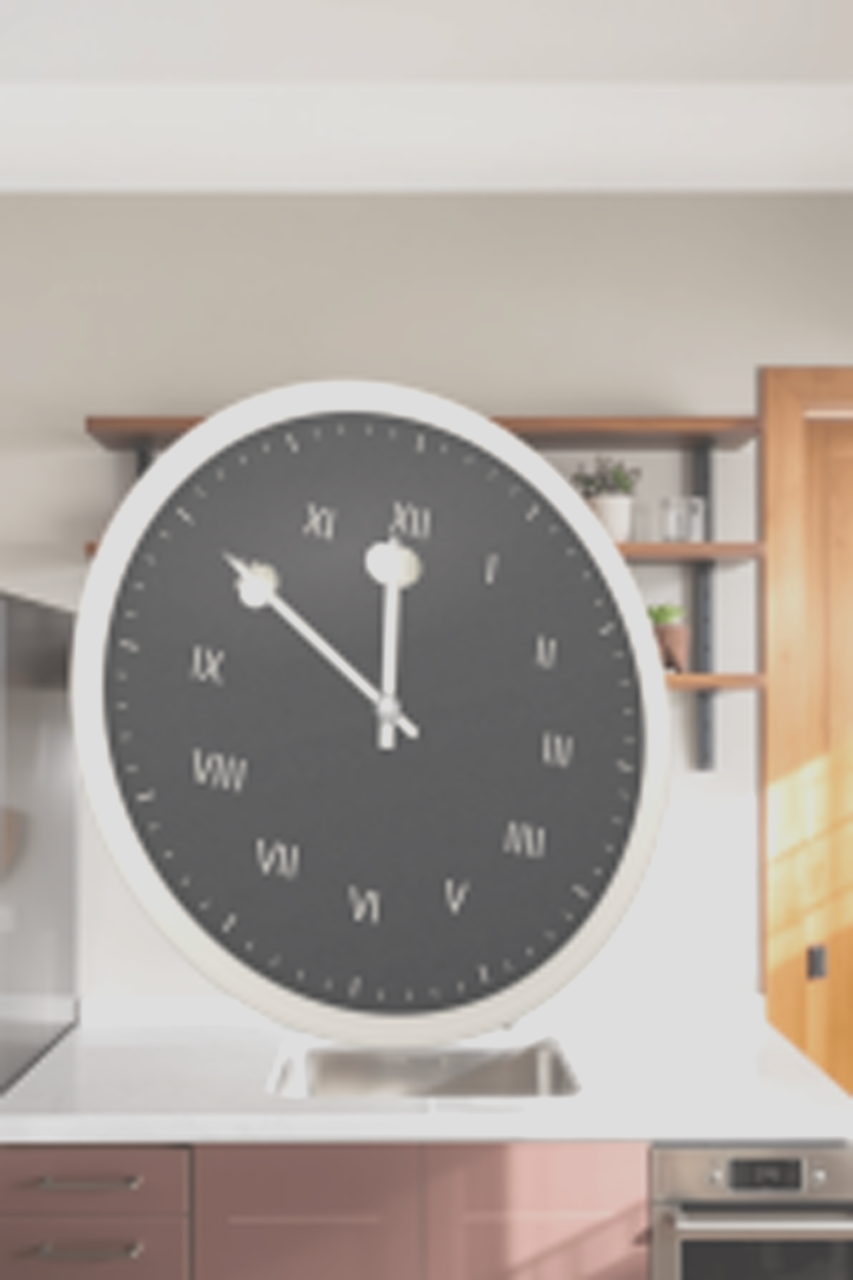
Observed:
{"hour": 11, "minute": 50}
